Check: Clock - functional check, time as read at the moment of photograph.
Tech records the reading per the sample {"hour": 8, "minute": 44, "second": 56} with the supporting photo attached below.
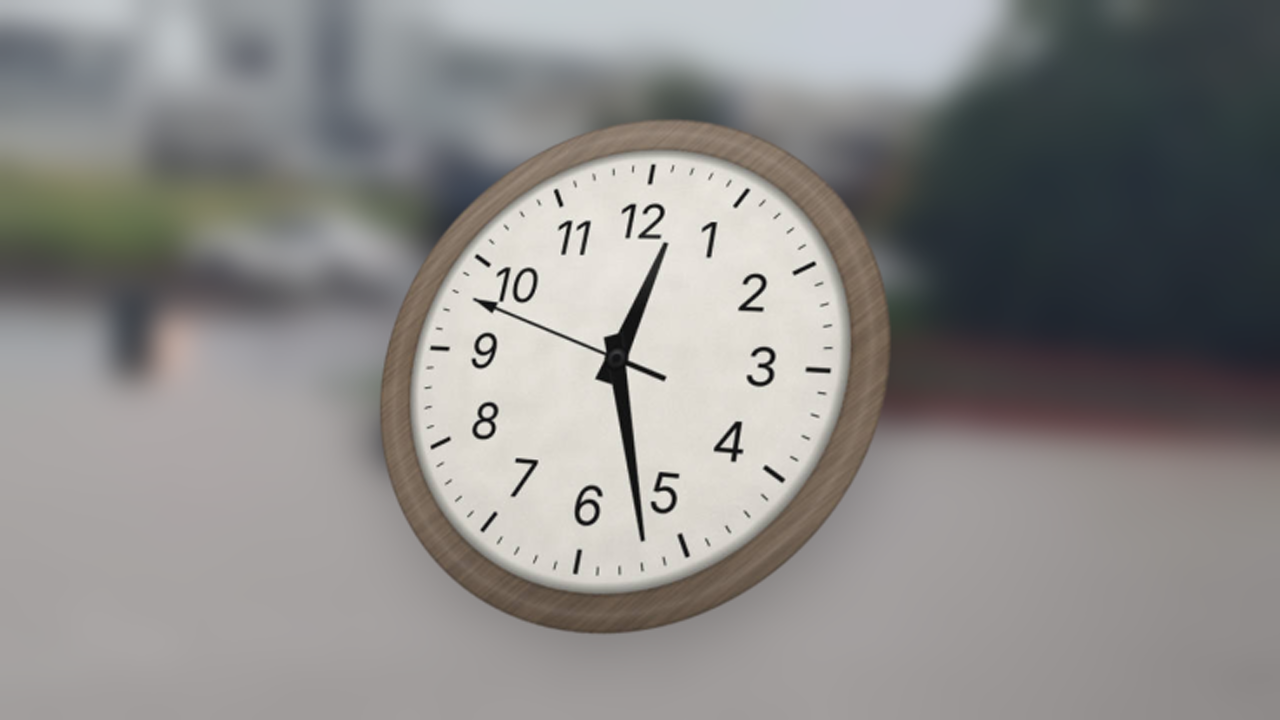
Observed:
{"hour": 12, "minute": 26, "second": 48}
